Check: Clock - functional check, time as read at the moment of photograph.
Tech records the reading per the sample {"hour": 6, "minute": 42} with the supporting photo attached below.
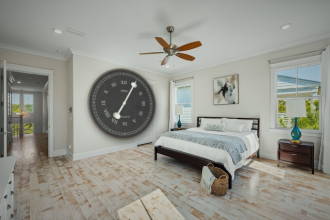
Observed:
{"hour": 7, "minute": 5}
